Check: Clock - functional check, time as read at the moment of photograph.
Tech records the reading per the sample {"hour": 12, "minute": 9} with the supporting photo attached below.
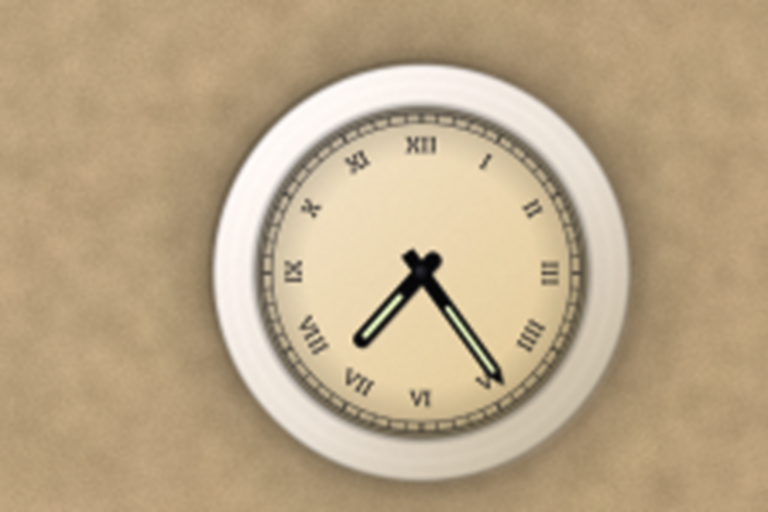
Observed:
{"hour": 7, "minute": 24}
